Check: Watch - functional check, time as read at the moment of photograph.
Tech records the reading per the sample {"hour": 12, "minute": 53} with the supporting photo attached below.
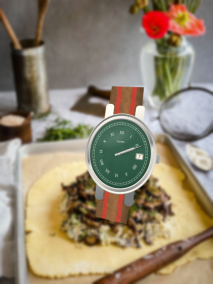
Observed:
{"hour": 2, "minute": 11}
